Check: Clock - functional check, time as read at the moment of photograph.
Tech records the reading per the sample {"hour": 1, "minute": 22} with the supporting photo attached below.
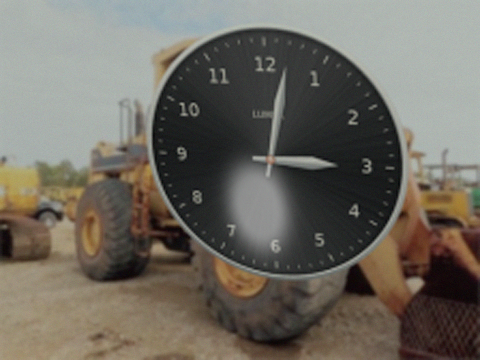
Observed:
{"hour": 3, "minute": 2}
